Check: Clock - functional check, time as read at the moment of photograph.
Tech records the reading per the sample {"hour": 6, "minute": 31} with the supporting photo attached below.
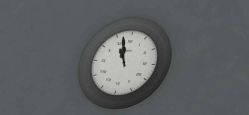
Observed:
{"hour": 10, "minute": 57}
